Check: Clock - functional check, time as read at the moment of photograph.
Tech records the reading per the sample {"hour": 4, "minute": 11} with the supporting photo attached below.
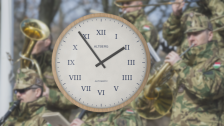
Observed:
{"hour": 1, "minute": 54}
